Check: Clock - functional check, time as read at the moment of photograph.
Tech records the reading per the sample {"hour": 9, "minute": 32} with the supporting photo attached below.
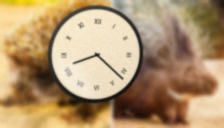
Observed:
{"hour": 8, "minute": 22}
